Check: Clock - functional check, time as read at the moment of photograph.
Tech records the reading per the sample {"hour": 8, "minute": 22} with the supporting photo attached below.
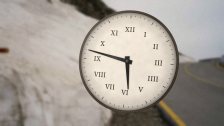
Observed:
{"hour": 5, "minute": 47}
